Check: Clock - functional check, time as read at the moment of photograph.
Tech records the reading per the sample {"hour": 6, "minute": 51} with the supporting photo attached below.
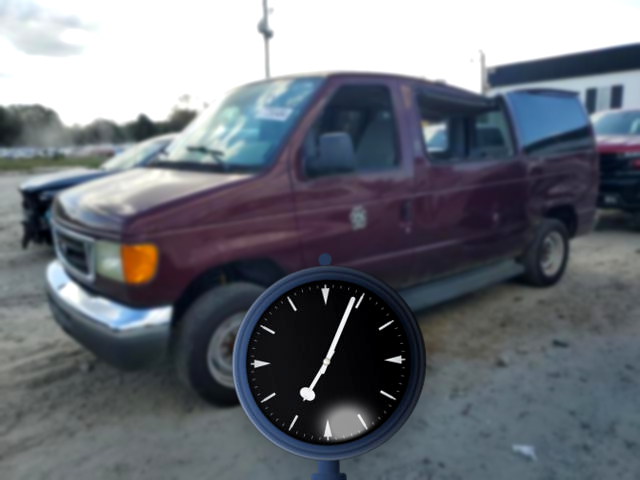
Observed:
{"hour": 7, "minute": 4}
